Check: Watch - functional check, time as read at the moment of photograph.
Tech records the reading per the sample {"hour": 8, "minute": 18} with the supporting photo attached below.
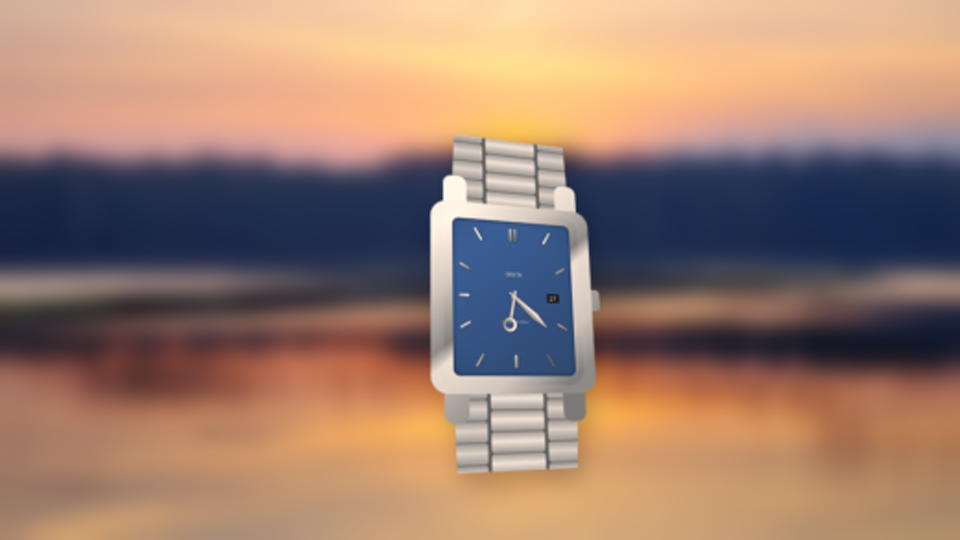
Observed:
{"hour": 6, "minute": 22}
